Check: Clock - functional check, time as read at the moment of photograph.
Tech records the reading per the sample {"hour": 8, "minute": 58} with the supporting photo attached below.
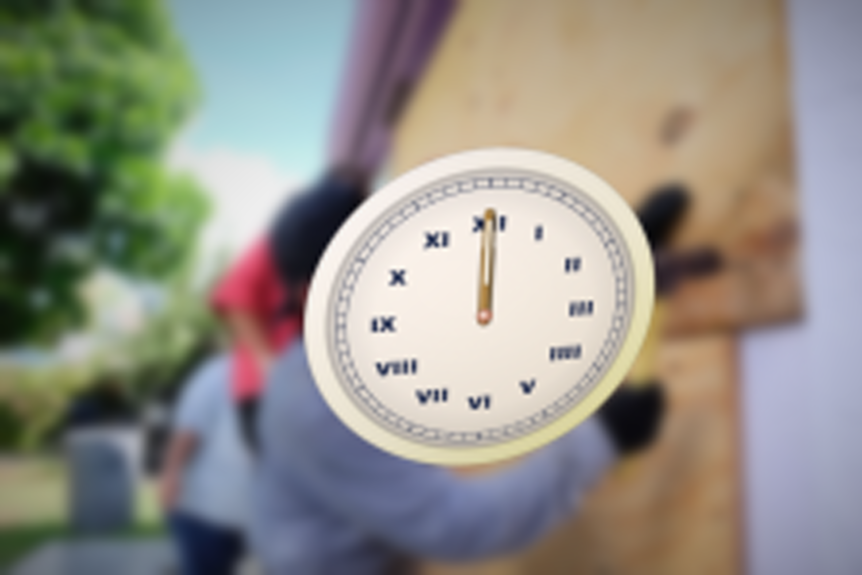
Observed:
{"hour": 12, "minute": 0}
